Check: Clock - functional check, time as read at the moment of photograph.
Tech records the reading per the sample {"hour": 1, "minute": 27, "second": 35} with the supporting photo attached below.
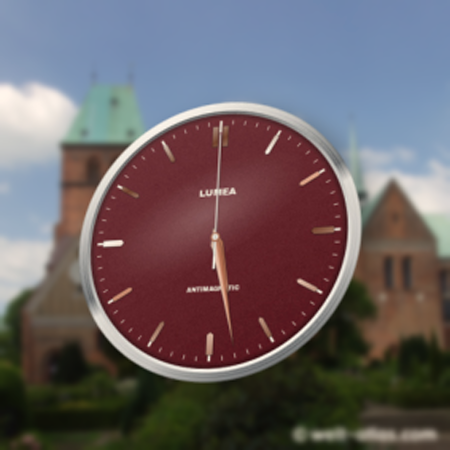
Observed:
{"hour": 5, "minute": 28, "second": 0}
